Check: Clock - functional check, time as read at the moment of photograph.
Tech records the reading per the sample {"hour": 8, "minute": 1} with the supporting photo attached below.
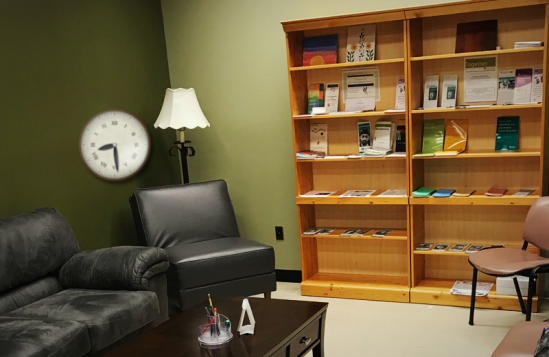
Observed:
{"hour": 8, "minute": 29}
